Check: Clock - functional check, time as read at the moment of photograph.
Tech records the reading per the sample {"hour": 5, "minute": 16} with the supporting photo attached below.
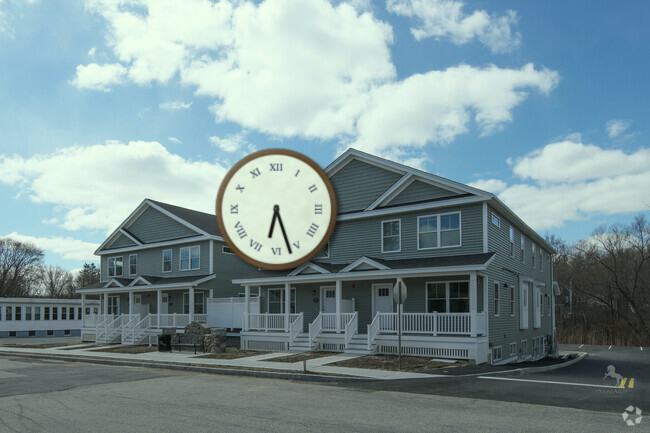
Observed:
{"hour": 6, "minute": 27}
